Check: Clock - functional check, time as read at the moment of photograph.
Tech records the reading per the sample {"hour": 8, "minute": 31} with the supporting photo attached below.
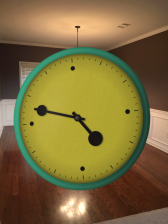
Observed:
{"hour": 4, "minute": 48}
